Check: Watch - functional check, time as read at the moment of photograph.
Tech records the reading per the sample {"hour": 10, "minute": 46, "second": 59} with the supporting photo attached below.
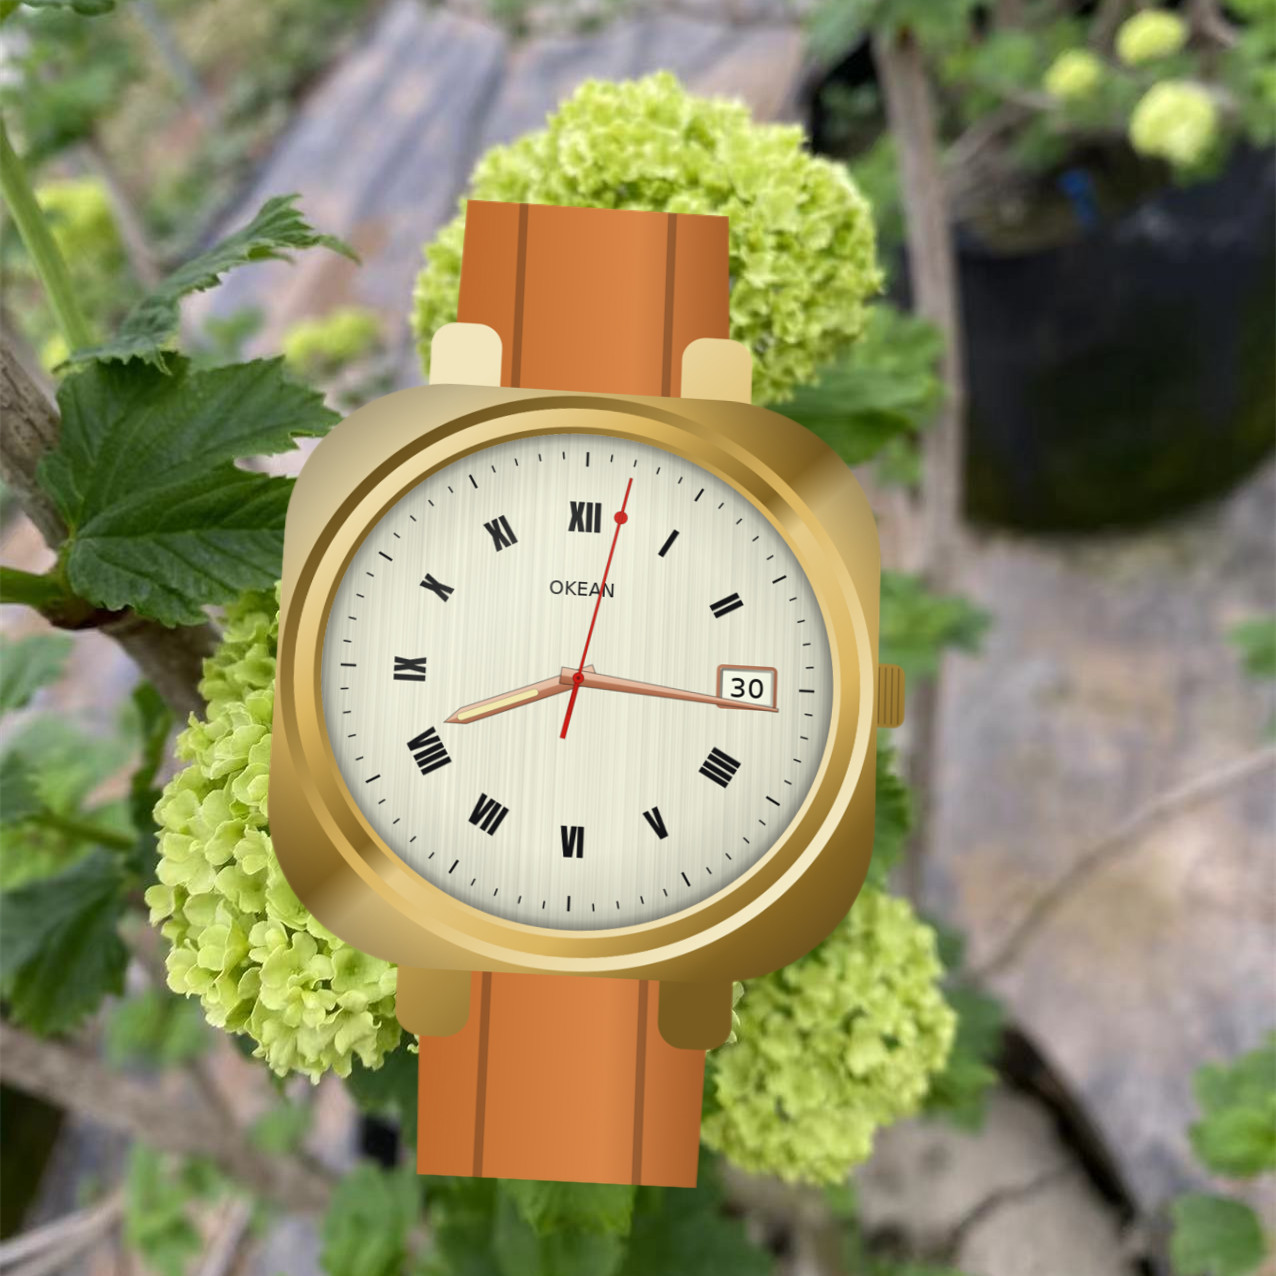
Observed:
{"hour": 8, "minute": 16, "second": 2}
